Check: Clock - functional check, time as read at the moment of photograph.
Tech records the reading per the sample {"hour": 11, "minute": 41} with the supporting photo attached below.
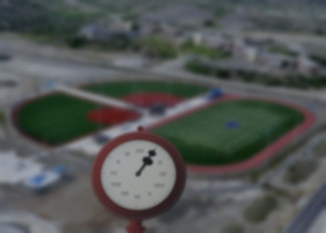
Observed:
{"hour": 1, "minute": 5}
